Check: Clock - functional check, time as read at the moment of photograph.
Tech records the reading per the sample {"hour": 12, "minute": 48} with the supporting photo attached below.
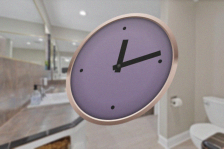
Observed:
{"hour": 12, "minute": 13}
